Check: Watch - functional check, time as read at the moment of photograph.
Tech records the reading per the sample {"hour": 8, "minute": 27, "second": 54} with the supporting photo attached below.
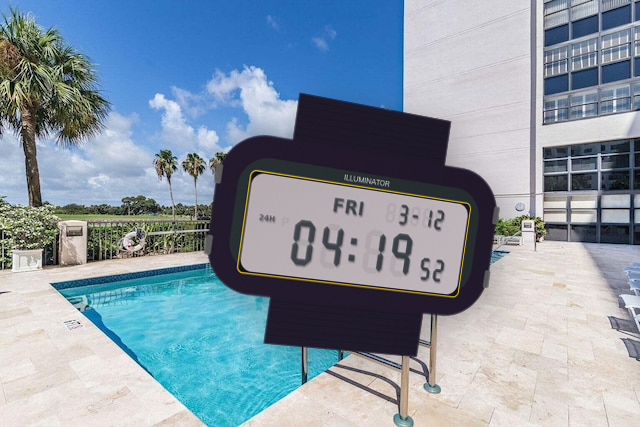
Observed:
{"hour": 4, "minute": 19, "second": 52}
